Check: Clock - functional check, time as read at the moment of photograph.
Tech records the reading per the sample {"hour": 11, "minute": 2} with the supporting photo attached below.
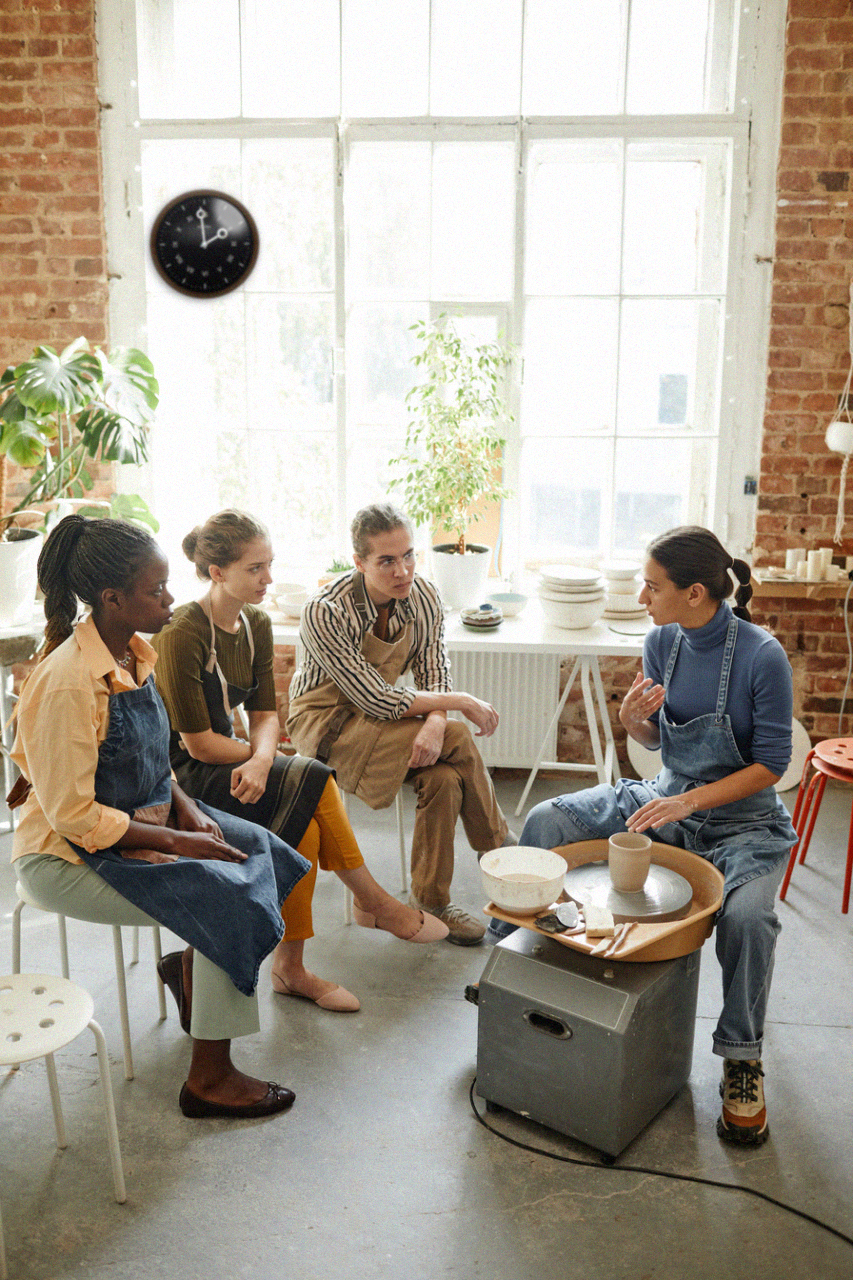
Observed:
{"hour": 1, "minute": 59}
